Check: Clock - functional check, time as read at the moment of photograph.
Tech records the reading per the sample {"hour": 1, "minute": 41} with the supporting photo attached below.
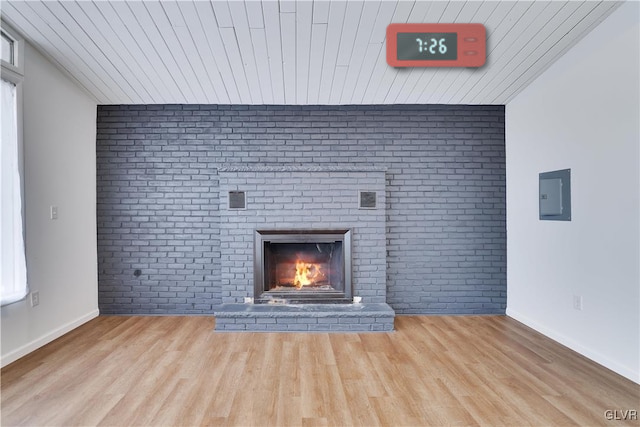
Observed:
{"hour": 7, "minute": 26}
